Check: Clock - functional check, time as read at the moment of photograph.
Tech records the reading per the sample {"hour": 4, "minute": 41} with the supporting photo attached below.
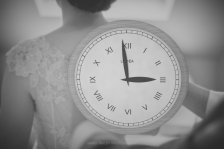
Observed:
{"hour": 2, "minute": 59}
